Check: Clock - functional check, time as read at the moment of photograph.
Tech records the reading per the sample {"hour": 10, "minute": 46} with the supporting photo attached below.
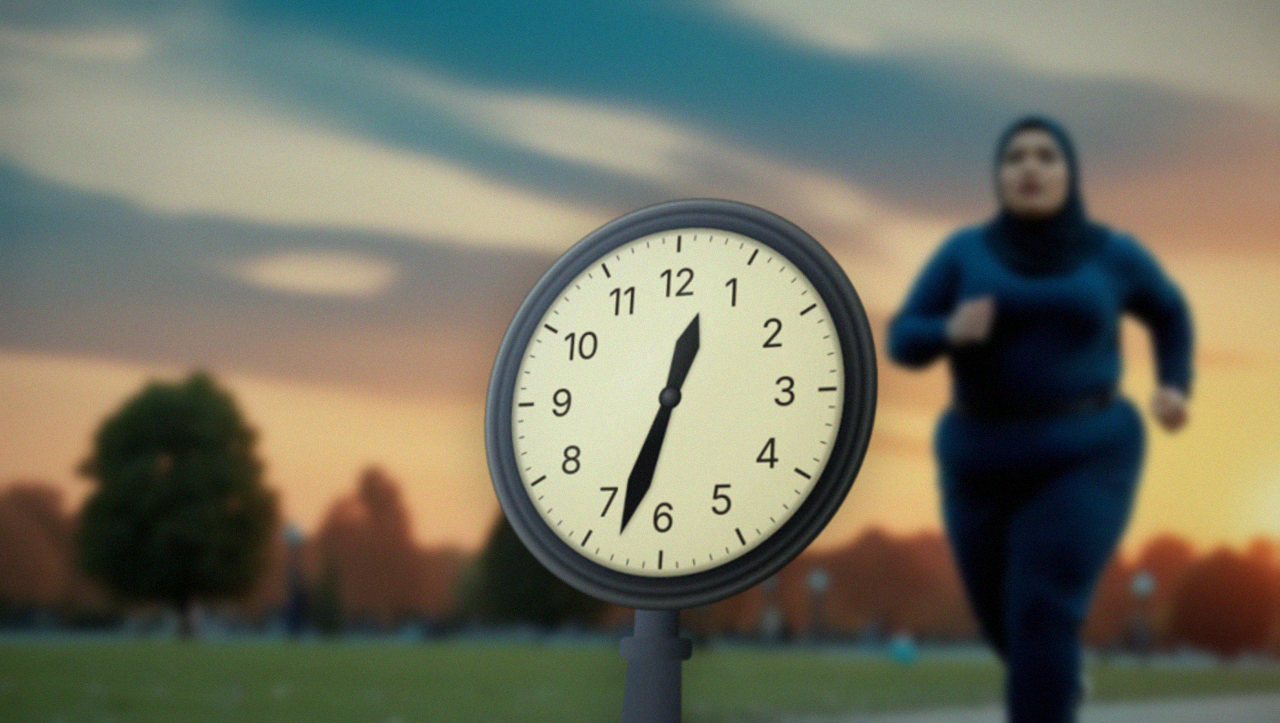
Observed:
{"hour": 12, "minute": 33}
